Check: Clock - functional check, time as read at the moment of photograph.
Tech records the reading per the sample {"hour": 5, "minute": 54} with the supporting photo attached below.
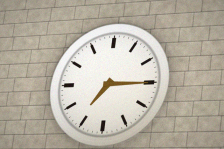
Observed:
{"hour": 7, "minute": 15}
